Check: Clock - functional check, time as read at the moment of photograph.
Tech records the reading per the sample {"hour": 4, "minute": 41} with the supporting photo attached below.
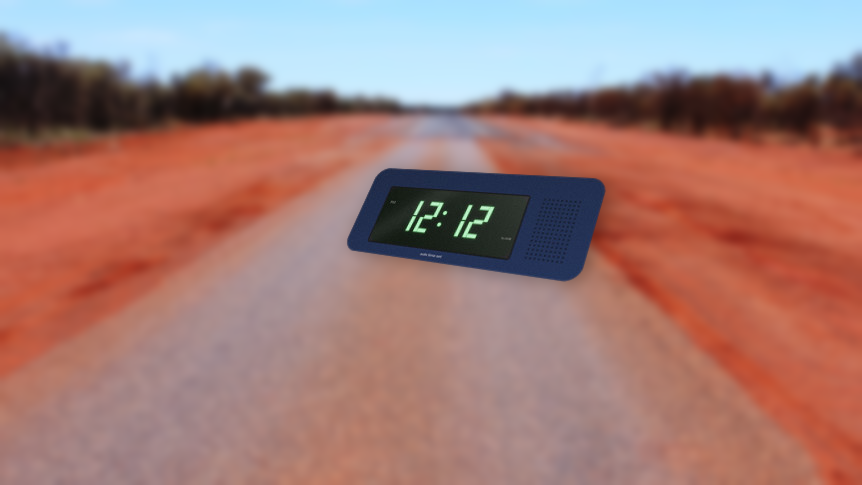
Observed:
{"hour": 12, "minute": 12}
